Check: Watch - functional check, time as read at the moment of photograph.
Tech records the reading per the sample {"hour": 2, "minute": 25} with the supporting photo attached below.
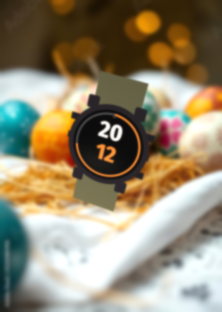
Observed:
{"hour": 20, "minute": 12}
